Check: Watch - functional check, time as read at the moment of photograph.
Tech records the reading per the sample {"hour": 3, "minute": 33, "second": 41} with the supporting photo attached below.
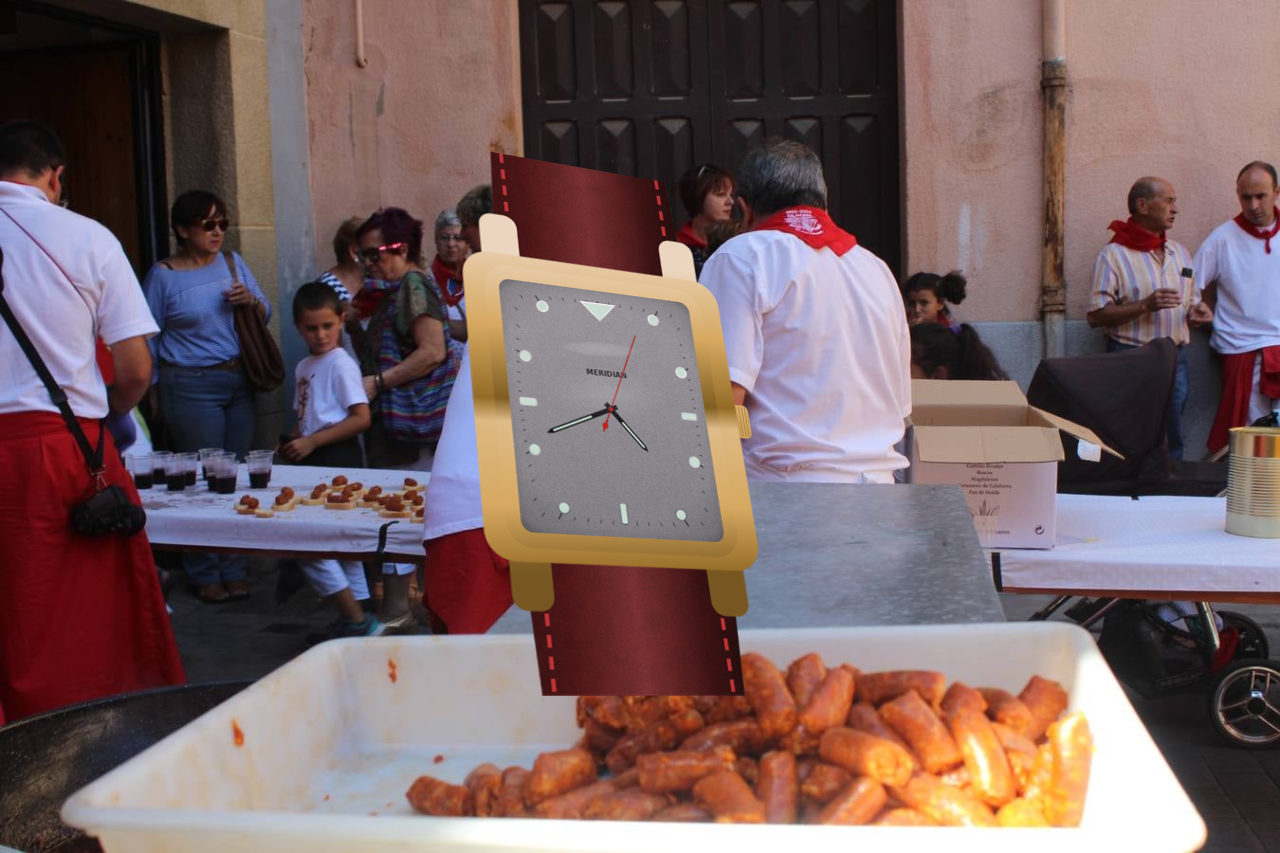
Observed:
{"hour": 4, "minute": 41, "second": 4}
